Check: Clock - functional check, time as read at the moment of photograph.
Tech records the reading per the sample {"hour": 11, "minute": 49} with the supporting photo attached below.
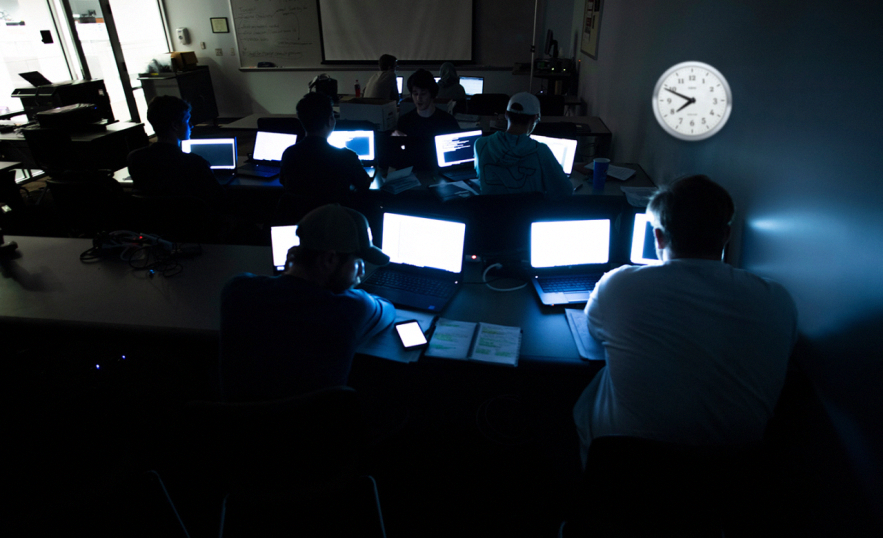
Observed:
{"hour": 7, "minute": 49}
